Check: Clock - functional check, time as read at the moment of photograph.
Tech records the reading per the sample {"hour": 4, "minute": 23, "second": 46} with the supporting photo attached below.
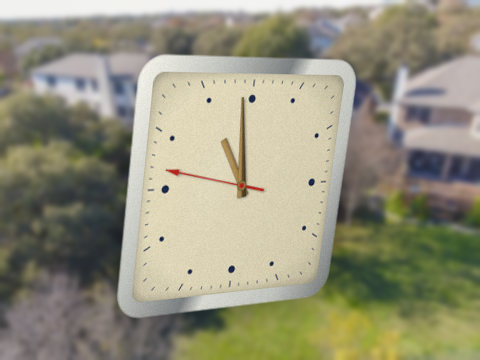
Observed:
{"hour": 10, "minute": 58, "second": 47}
